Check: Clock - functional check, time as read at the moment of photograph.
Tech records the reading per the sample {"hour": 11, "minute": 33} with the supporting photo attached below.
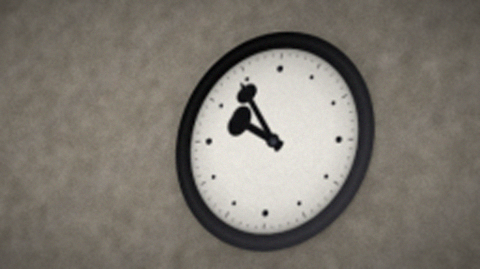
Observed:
{"hour": 9, "minute": 54}
